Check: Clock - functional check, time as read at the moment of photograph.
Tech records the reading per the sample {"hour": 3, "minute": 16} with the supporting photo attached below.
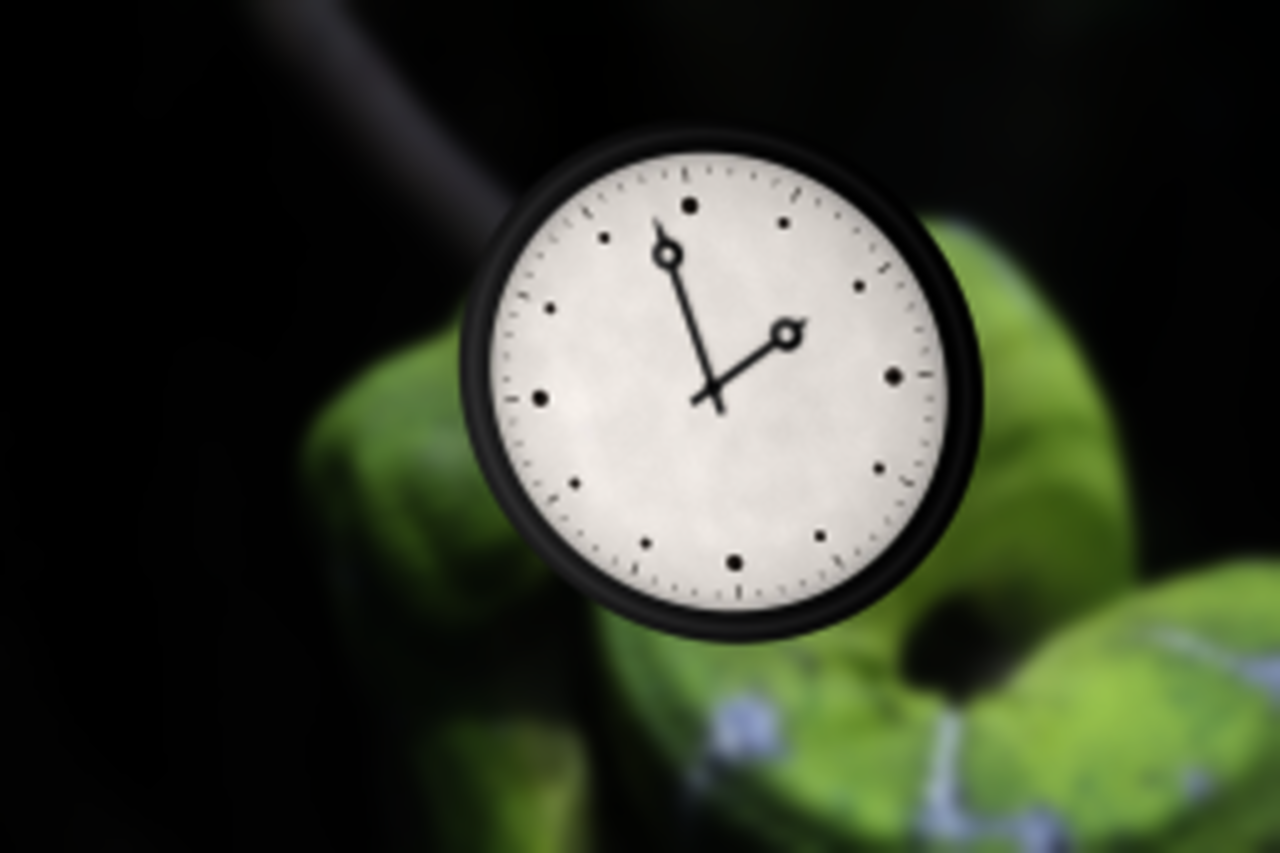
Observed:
{"hour": 1, "minute": 58}
